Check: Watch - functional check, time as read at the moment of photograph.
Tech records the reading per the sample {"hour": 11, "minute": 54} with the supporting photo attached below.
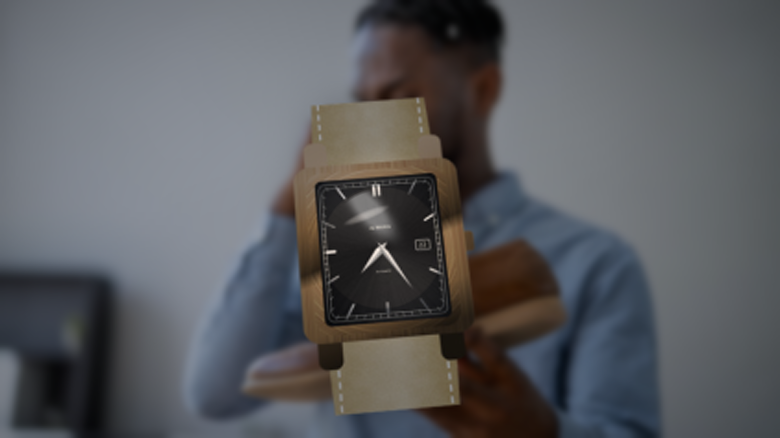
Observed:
{"hour": 7, "minute": 25}
